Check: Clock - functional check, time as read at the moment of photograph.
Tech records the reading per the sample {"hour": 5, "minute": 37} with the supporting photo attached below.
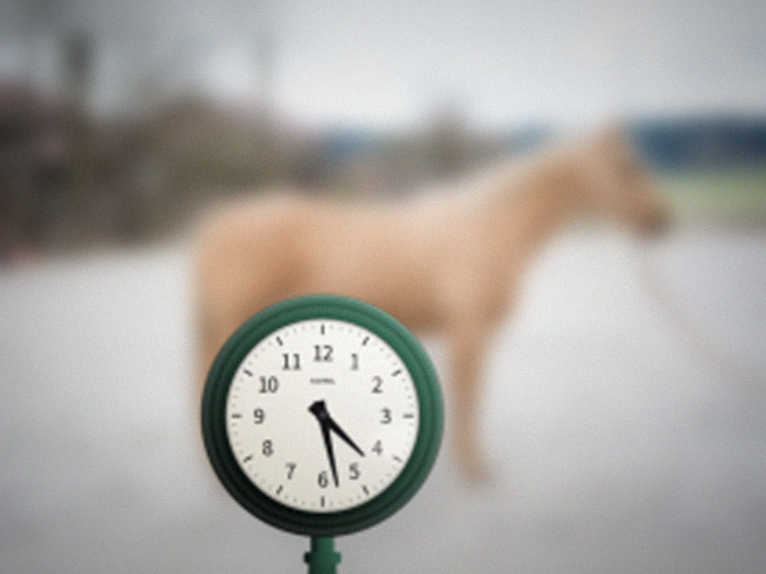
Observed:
{"hour": 4, "minute": 28}
